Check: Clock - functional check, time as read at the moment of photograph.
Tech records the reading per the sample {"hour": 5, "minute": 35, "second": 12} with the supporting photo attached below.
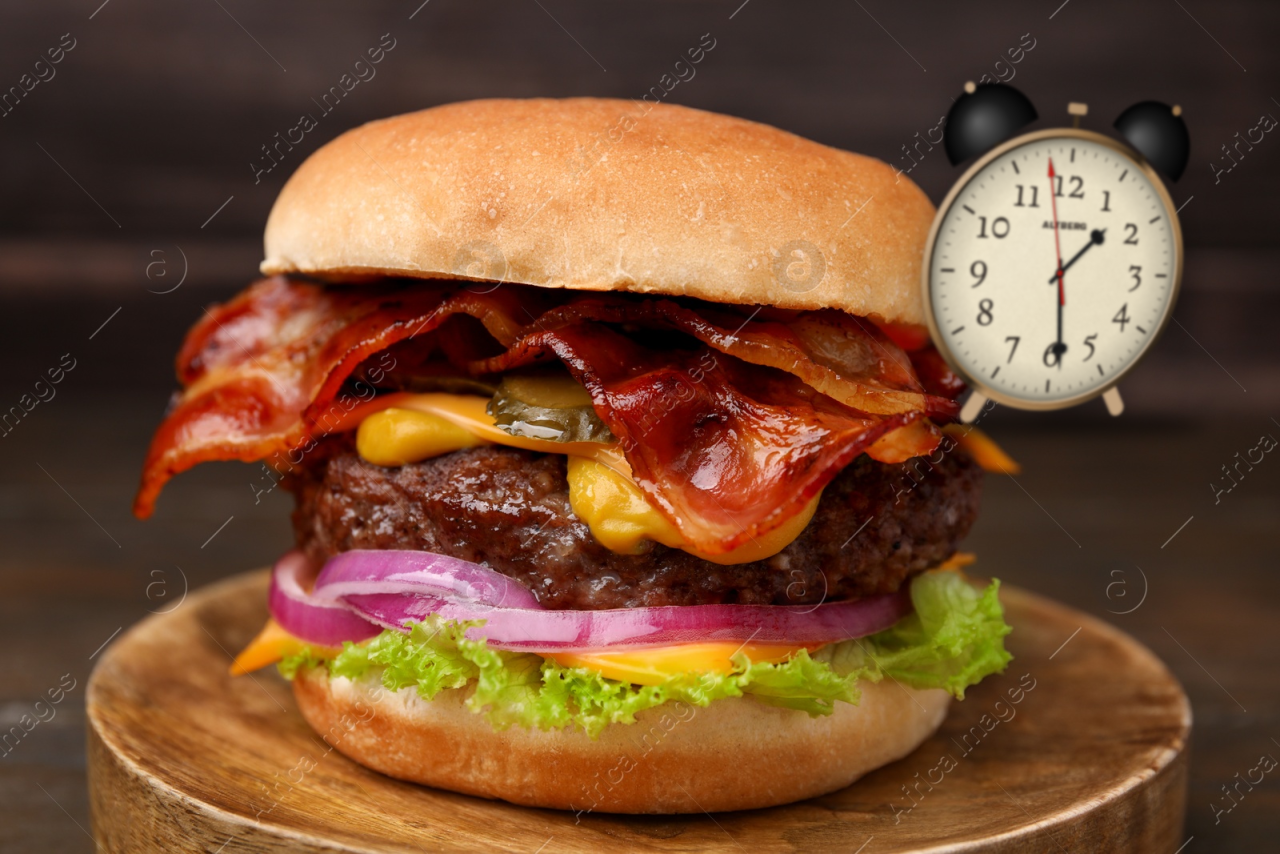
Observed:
{"hour": 1, "minute": 28, "second": 58}
